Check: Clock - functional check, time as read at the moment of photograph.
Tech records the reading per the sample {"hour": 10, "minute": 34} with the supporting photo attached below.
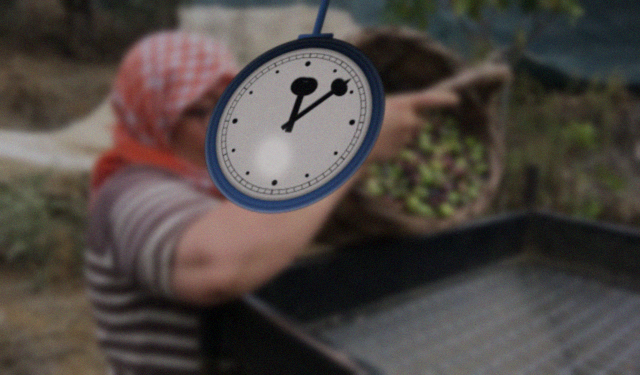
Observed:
{"hour": 12, "minute": 8}
